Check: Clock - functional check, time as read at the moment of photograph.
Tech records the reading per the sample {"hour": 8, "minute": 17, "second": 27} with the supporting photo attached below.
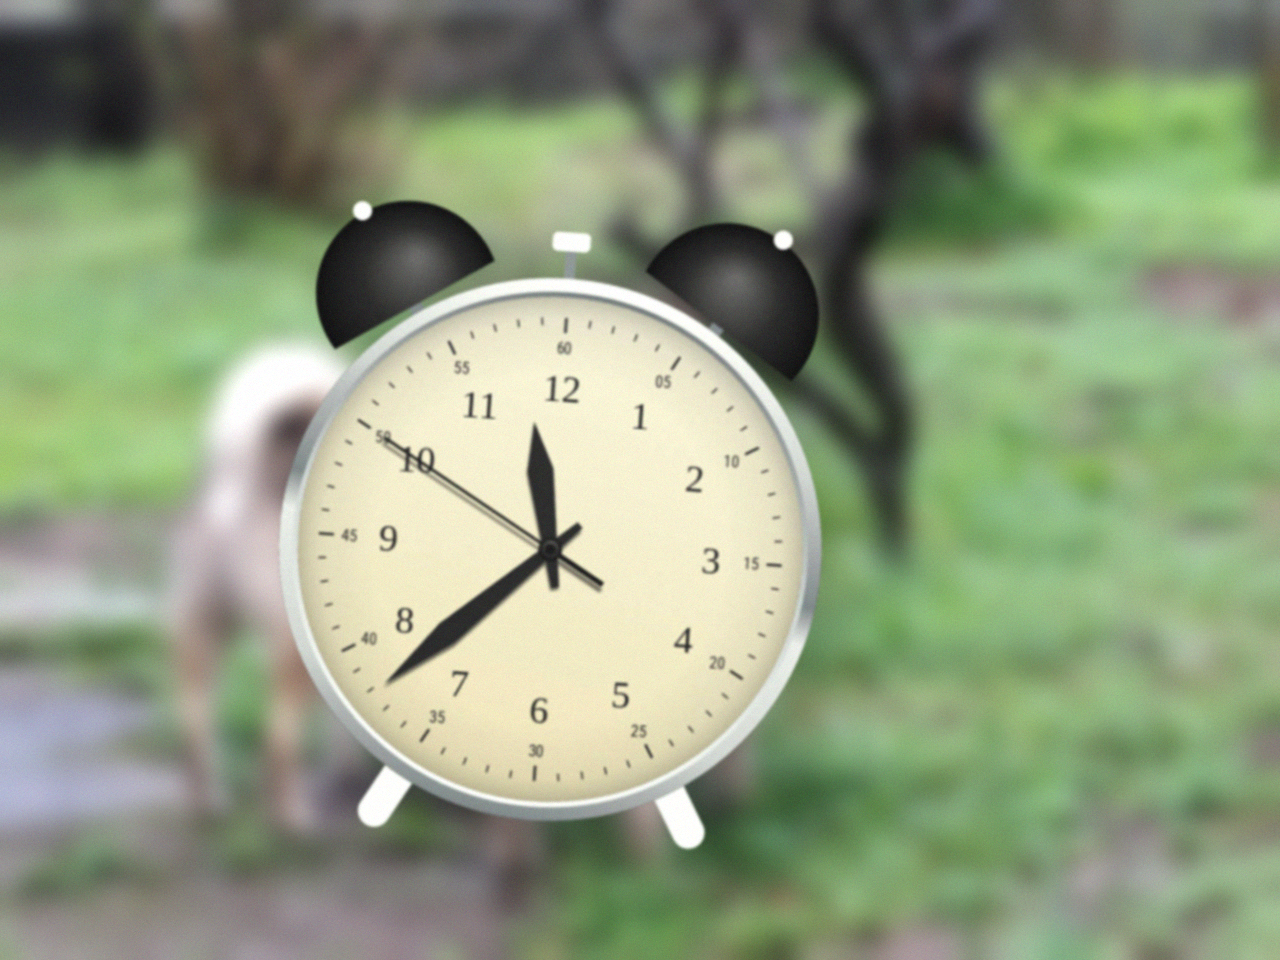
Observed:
{"hour": 11, "minute": 37, "second": 50}
